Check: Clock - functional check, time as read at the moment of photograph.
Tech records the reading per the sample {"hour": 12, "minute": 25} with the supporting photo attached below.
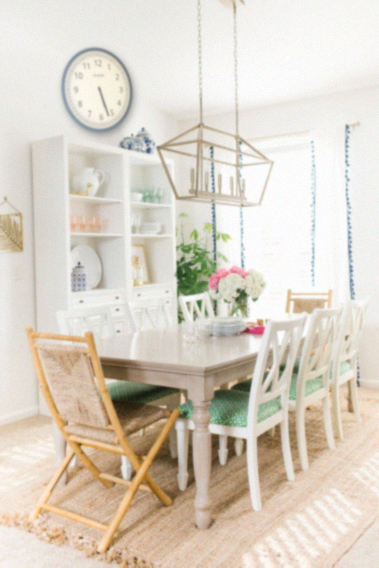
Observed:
{"hour": 5, "minute": 27}
